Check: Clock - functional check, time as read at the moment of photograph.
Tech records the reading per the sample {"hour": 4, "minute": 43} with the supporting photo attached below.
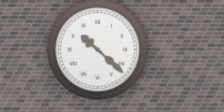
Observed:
{"hour": 10, "minute": 22}
